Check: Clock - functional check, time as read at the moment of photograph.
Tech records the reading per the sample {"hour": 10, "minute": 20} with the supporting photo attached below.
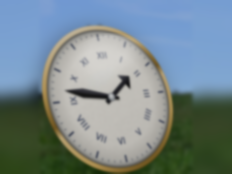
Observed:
{"hour": 1, "minute": 47}
